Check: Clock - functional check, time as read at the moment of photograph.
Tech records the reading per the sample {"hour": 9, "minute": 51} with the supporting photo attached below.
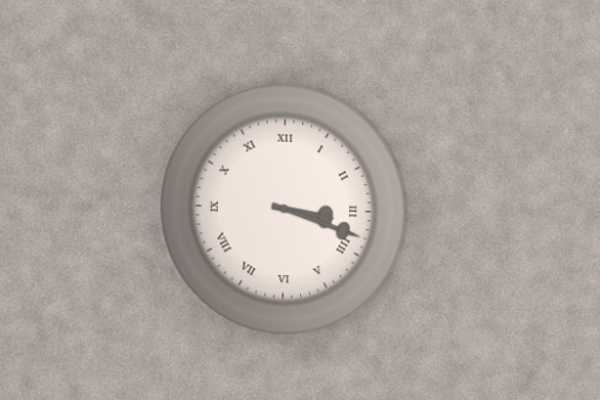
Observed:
{"hour": 3, "minute": 18}
